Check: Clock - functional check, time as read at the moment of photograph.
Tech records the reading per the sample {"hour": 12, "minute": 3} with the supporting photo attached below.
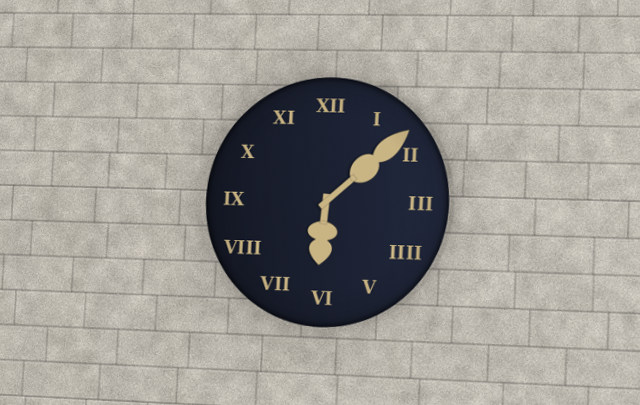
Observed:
{"hour": 6, "minute": 8}
